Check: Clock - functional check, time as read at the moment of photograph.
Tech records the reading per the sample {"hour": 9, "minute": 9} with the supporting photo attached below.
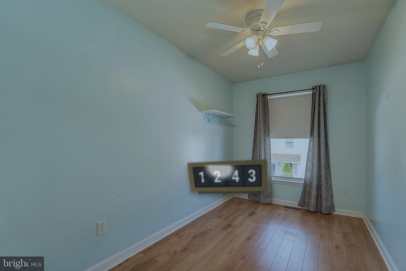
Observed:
{"hour": 12, "minute": 43}
